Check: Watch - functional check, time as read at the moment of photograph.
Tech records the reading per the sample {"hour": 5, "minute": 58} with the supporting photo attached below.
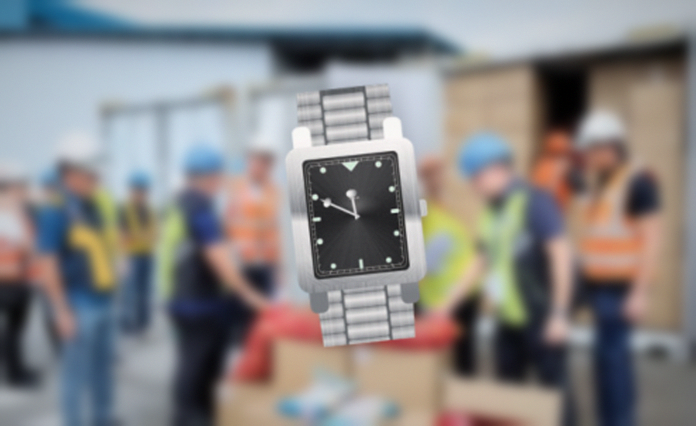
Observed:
{"hour": 11, "minute": 50}
